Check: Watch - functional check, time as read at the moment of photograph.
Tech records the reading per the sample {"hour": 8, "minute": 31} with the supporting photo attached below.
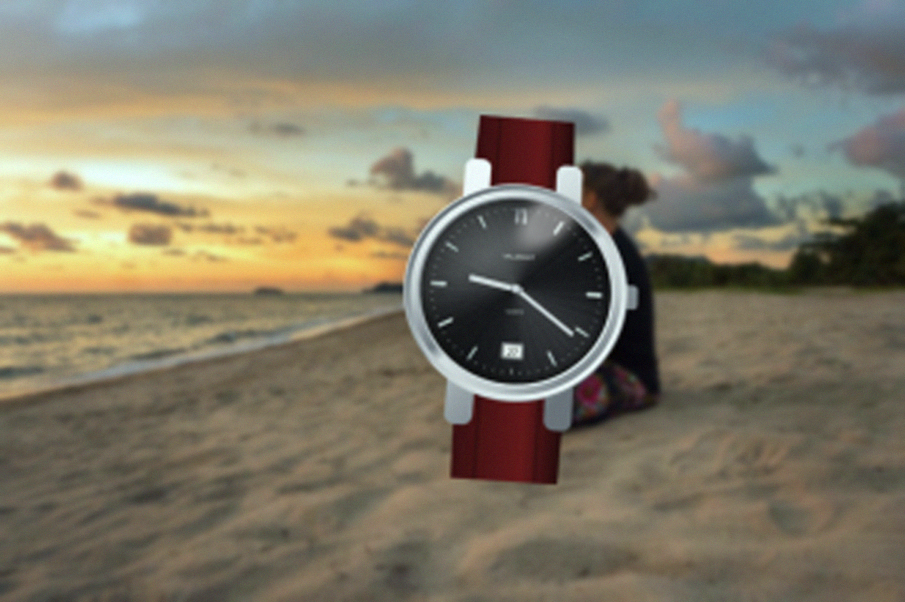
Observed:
{"hour": 9, "minute": 21}
